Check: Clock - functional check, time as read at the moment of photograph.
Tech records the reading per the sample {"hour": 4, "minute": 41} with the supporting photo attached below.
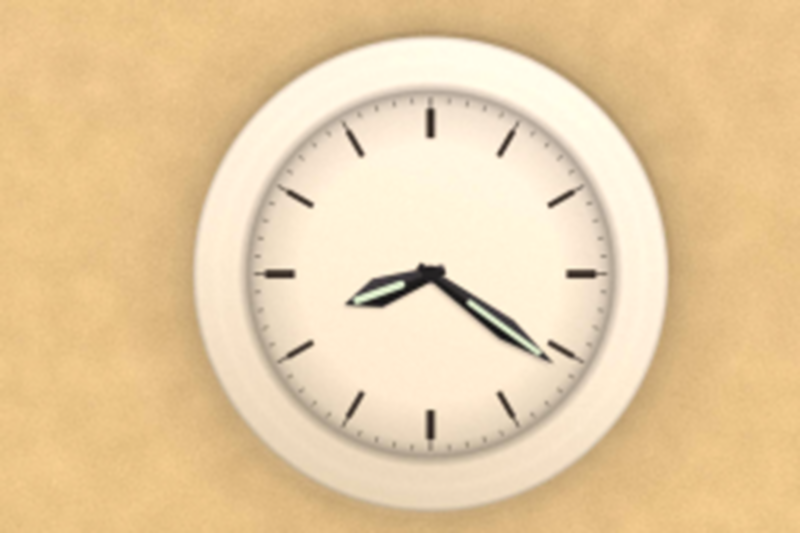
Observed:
{"hour": 8, "minute": 21}
